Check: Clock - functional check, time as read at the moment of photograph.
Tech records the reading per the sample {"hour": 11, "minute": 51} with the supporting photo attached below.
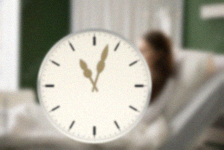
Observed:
{"hour": 11, "minute": 3}
